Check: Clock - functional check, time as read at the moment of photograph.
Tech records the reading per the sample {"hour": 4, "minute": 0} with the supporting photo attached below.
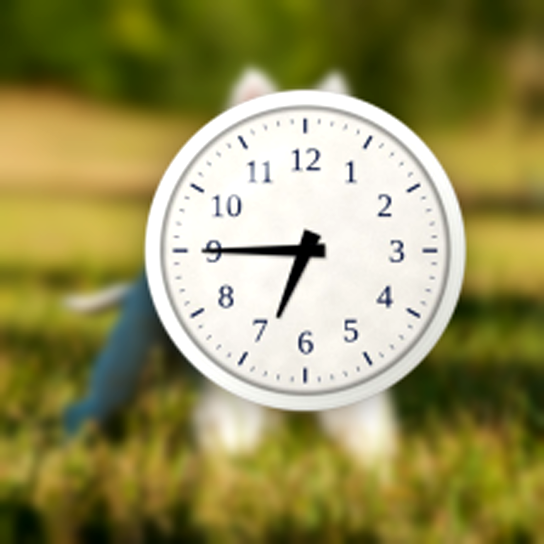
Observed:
{"hour": 6, "minute": 45}
